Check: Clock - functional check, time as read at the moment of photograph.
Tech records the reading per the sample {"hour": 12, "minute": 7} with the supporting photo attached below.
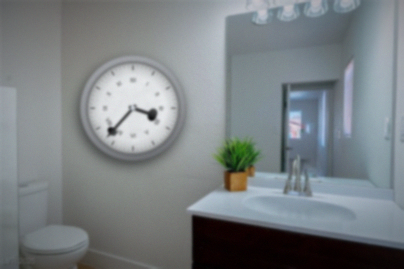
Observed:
{"hour": 3, "minute": 37}
